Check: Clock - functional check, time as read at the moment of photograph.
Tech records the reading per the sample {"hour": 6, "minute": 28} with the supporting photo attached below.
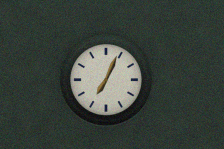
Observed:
{"hour": 7, "minute": 4}
